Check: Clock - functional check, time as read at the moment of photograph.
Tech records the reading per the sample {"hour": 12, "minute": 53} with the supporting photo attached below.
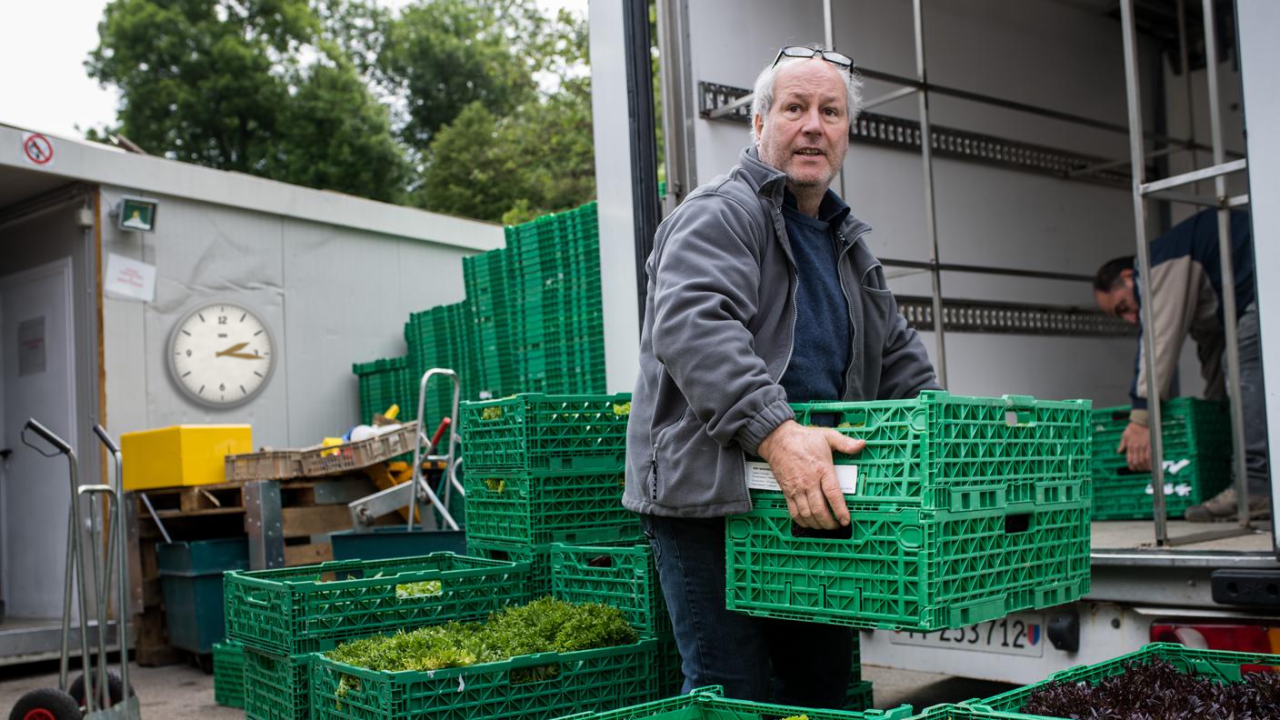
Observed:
{"hour": 2, "minute": 16}
